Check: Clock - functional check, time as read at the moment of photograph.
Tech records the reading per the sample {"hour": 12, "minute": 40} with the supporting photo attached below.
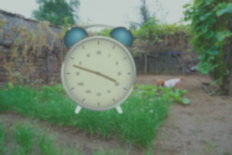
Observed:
{"hour": 3, "minute": 48}
